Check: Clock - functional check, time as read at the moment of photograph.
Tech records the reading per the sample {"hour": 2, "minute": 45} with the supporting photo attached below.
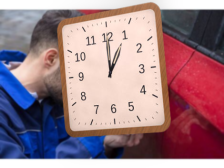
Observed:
{"hour": 1, "minute": 0}
